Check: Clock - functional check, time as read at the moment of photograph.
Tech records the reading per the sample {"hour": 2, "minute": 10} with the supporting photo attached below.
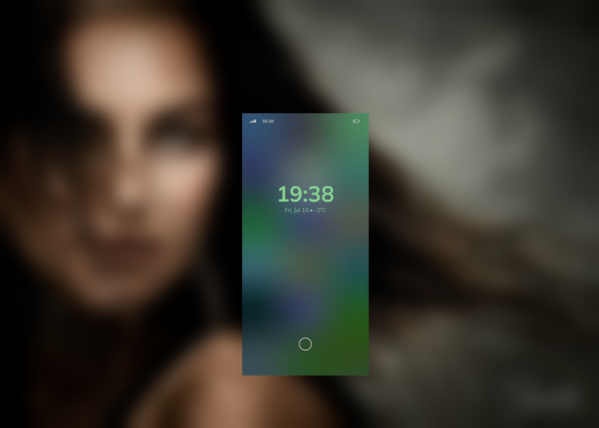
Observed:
{"hour": 19, "minute": 38}
